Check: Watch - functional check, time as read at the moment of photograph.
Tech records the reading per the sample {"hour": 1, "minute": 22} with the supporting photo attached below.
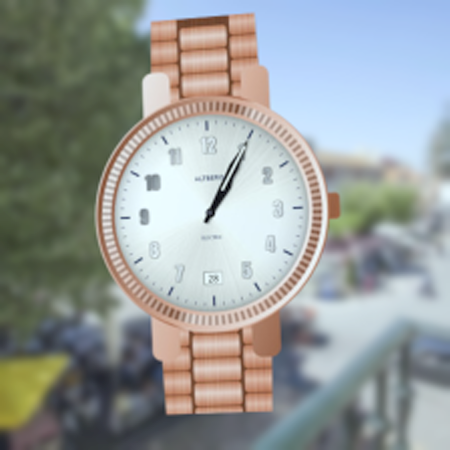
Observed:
{"hour": 1, "minute": 5}
